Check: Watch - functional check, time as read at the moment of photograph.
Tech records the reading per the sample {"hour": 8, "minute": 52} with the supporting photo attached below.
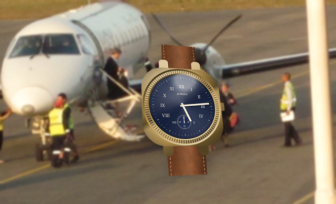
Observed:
{"hour": 5, "minute": 14}
